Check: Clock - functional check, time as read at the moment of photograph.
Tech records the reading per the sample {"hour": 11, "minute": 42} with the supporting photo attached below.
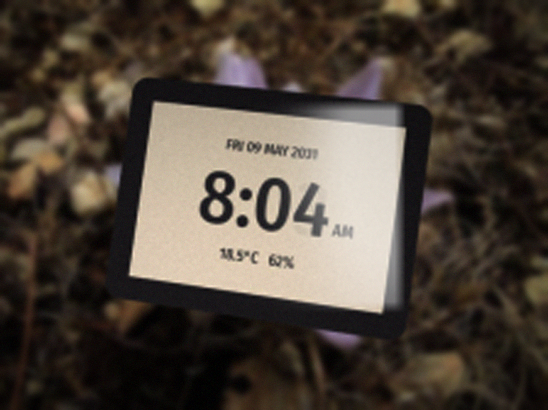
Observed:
{"hour": 8, "minute": 4}
